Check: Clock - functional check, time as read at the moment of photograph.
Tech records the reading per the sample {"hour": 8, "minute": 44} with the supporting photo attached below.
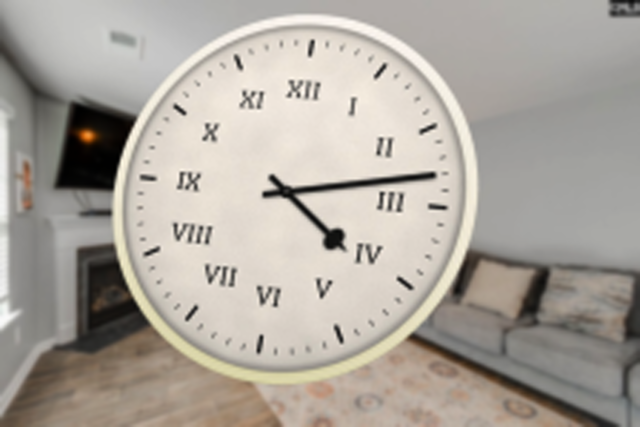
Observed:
{"hour": 4, "minute": 13}
